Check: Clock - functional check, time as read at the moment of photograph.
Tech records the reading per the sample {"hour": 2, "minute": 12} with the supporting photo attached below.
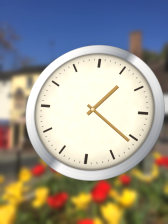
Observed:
{"hour": 1, "minute": 21}
